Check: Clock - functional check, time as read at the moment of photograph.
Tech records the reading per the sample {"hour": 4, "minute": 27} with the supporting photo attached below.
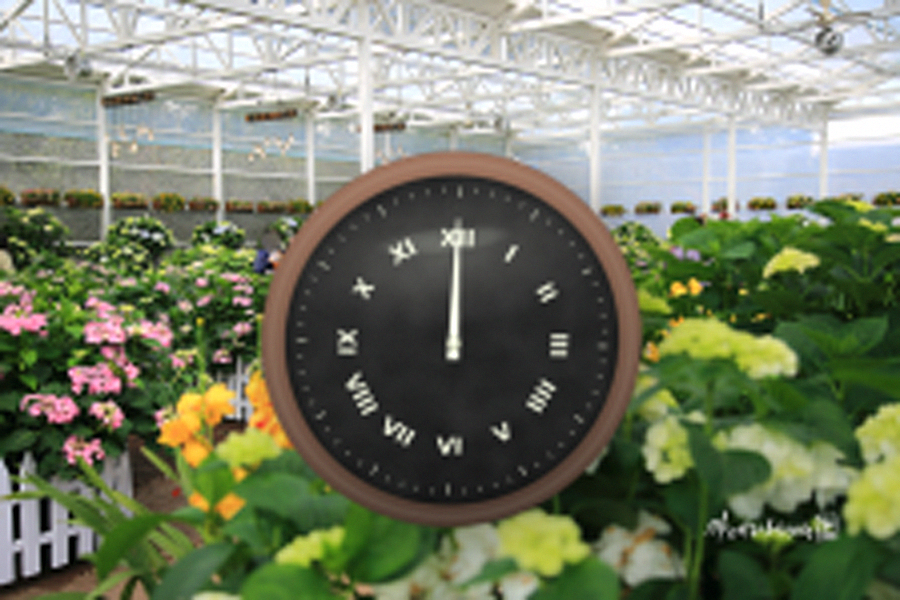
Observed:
{"hour": 12, "minute": 0}
